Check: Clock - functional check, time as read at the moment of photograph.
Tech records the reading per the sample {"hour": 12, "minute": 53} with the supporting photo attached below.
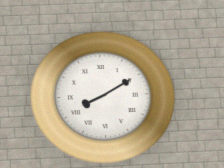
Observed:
{"hour": 8, "minute": 10}
